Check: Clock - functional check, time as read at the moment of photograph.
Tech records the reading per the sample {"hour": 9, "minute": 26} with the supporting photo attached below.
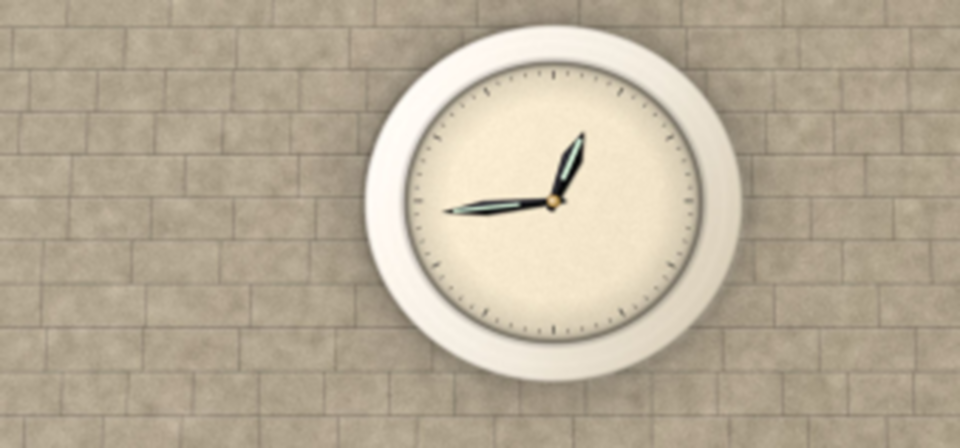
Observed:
{"hour": 12, "minute": 44}
